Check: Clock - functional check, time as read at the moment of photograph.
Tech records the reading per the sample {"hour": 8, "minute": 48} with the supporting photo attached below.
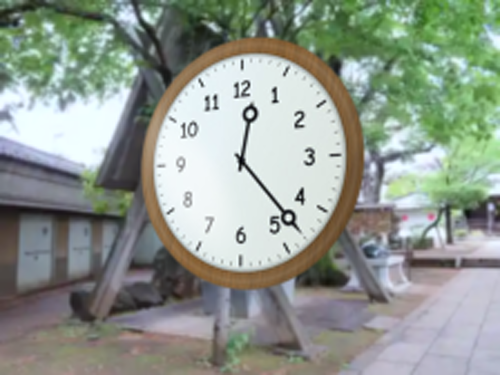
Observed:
{"hour": 12, "minute": 23}
